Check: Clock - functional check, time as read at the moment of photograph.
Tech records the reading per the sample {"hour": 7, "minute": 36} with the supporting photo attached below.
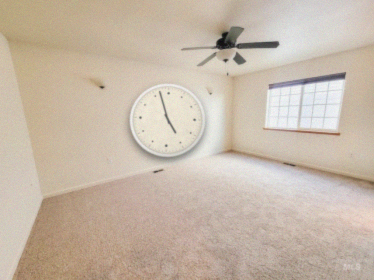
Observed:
{"hour": 4, "minute": 57}
